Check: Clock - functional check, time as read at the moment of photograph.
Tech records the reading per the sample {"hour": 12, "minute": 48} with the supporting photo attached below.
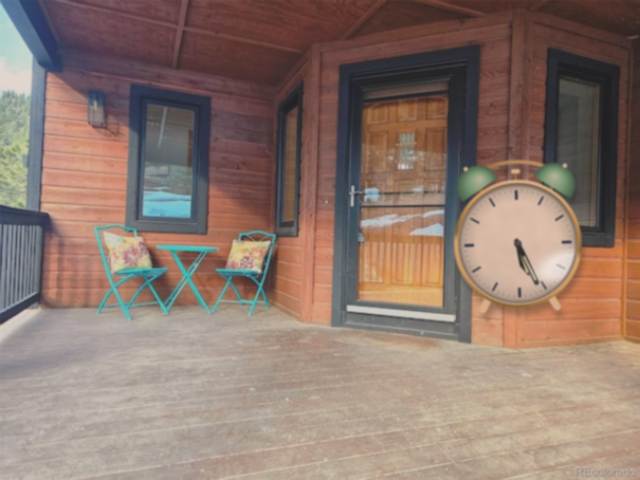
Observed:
{"hour": 5, "minute": 26}
